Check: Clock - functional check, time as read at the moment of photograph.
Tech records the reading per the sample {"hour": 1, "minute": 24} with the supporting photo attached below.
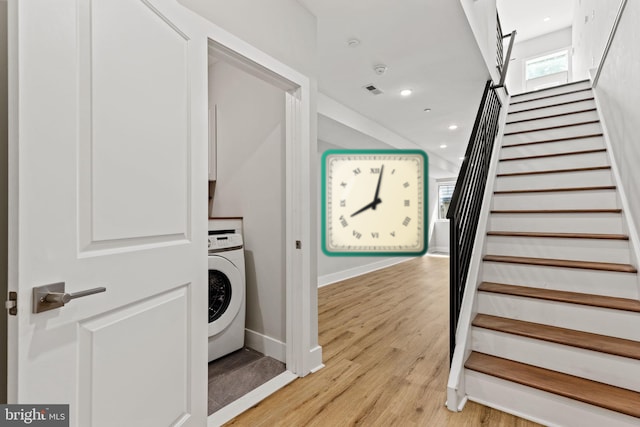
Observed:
{"hour": 8, "minute": 2}
